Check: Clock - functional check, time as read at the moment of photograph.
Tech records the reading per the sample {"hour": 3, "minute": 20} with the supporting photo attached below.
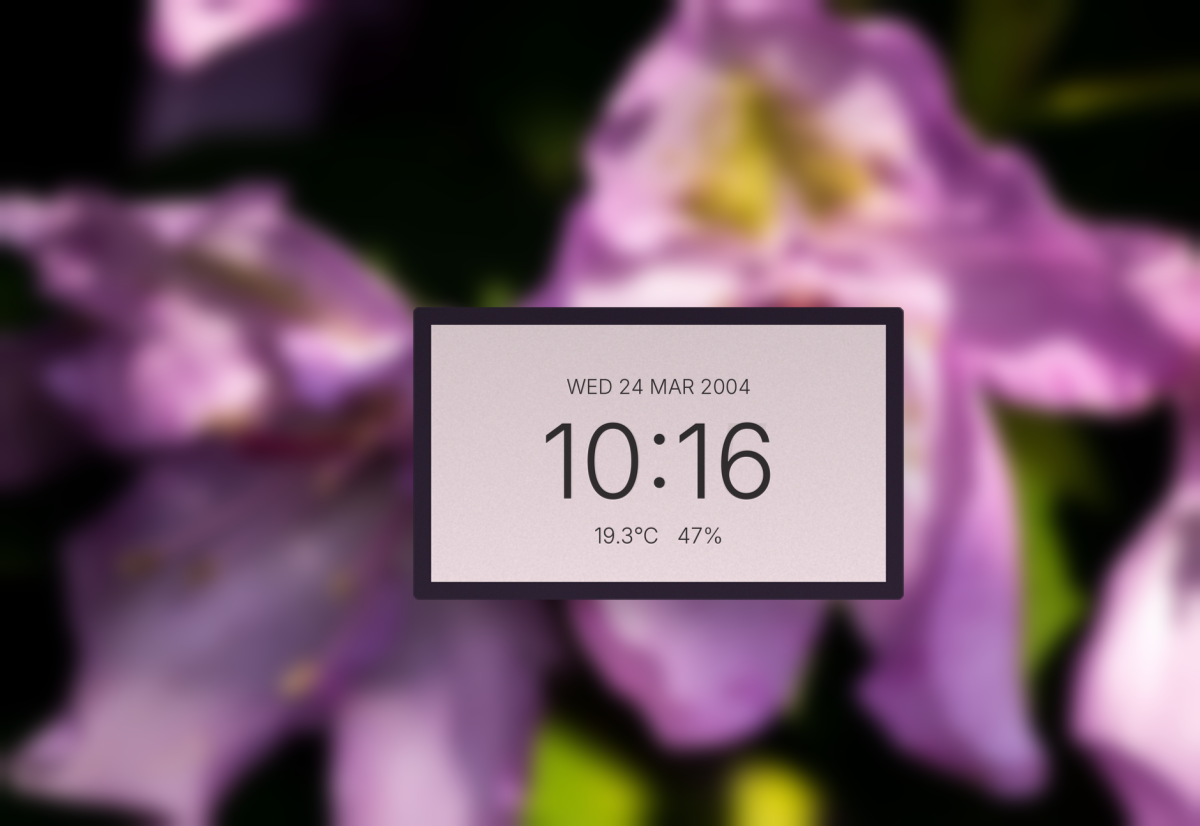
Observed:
{"hour": 10, "minute": 16}
